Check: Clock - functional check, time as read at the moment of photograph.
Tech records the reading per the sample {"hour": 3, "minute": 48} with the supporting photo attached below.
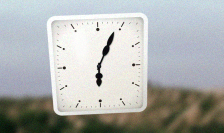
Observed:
{"hour": 6, "minute": 4}
